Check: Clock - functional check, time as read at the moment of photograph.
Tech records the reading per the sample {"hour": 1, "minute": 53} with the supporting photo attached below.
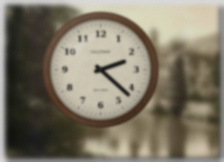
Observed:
{"hour": 2, "minute": 22}
